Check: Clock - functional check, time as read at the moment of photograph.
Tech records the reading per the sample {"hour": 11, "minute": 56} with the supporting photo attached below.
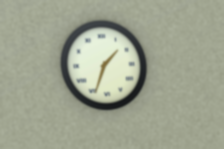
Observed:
{"hour": 1, "minute": 34}
